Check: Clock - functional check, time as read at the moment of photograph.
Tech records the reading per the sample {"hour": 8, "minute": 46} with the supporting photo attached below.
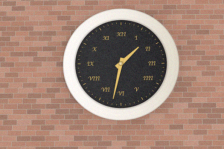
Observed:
{"hour": 1, "minute": 32}
